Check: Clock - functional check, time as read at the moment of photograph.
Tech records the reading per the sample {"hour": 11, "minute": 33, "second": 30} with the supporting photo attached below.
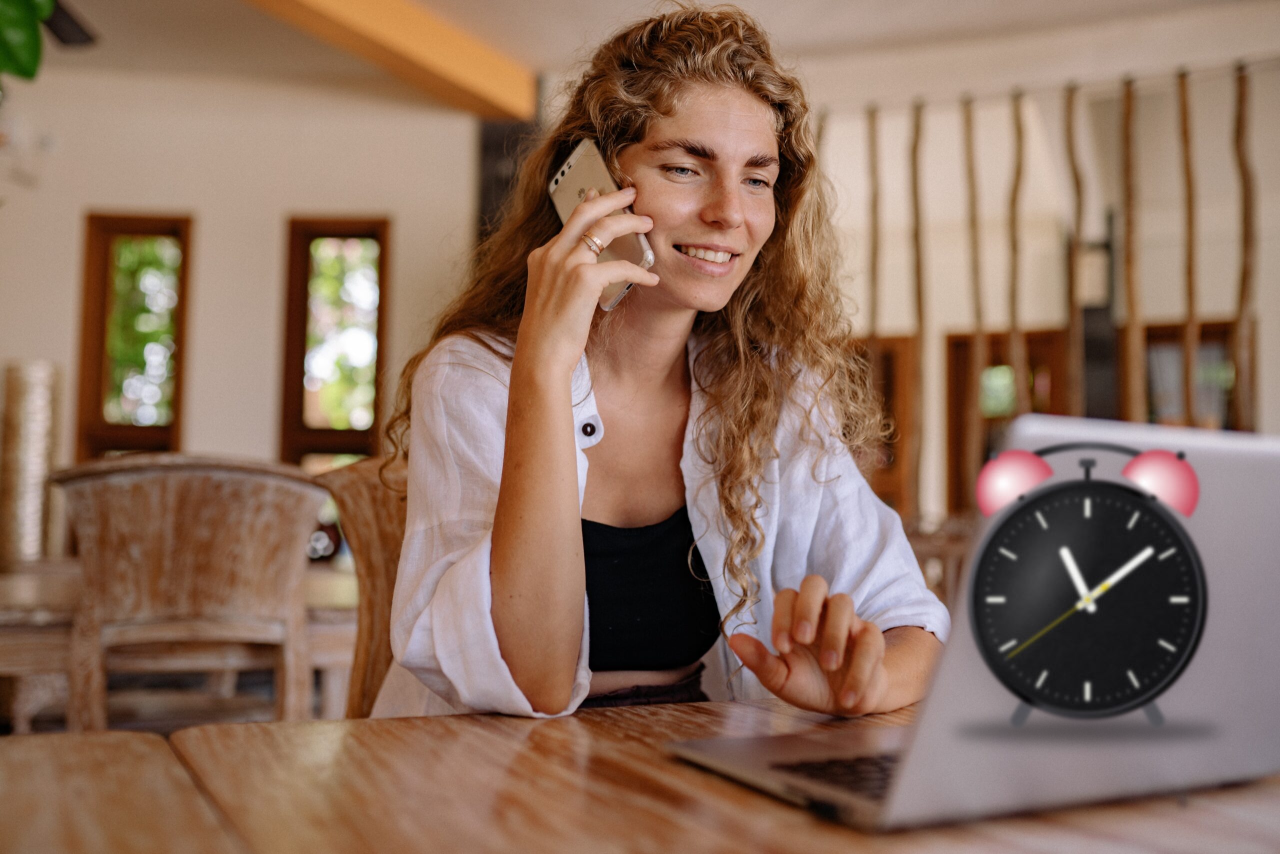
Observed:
{"hour": 11, "minute": 8, "second": 39}
